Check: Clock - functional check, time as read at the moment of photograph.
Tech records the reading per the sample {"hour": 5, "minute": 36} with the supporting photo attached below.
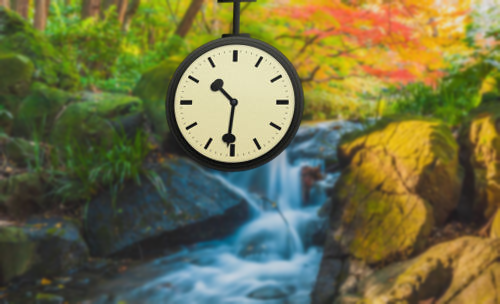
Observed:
{"hour": 10, "minute": 31}
